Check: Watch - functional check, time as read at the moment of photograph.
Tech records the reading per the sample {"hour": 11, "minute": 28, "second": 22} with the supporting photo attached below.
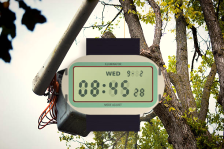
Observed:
{"hour": 8, "minute": 45, "second": 28}
